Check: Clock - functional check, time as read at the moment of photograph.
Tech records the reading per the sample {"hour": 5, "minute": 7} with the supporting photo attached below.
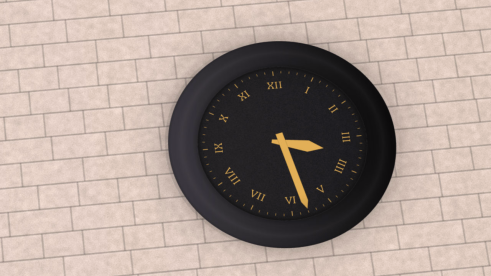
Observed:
{"hour": 3, "minute": 28}
